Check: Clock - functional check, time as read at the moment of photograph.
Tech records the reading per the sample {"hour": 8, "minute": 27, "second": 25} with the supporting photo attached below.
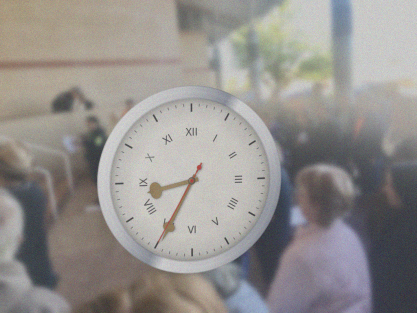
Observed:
{"hour": 8, "minute": 34, "second": 35}
